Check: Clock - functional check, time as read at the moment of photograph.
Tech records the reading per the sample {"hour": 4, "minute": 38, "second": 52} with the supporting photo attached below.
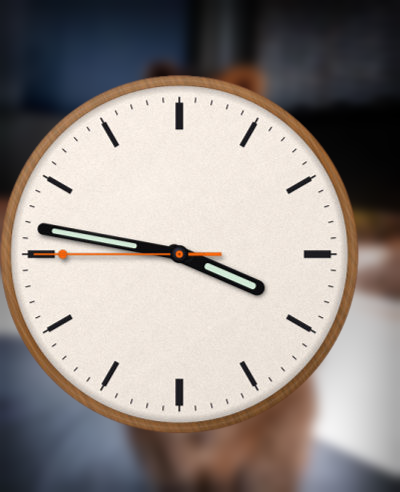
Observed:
{"hour": 3, "minute": 46, "second": 45}
